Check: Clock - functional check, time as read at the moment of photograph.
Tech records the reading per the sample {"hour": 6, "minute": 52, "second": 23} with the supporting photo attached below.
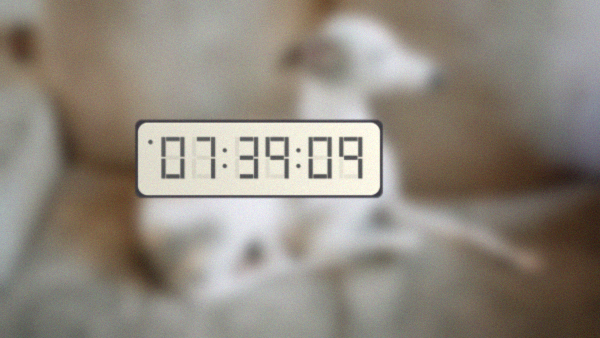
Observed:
{"hour": 7, "minute": 39, "second": 9}
